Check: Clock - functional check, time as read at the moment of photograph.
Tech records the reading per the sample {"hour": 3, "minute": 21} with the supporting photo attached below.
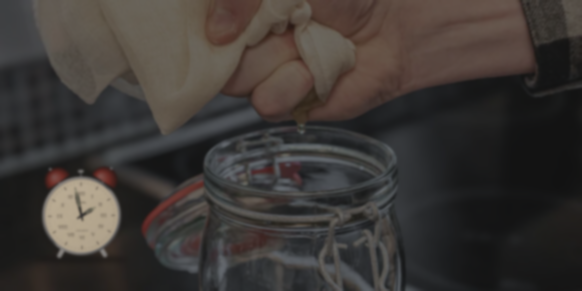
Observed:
{"hour": 1, "minute": 58}
